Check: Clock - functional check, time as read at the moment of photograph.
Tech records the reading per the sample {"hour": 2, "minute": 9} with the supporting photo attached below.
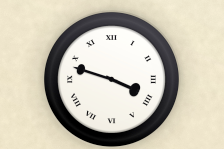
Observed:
{"hour": 3, "minute": 48}
